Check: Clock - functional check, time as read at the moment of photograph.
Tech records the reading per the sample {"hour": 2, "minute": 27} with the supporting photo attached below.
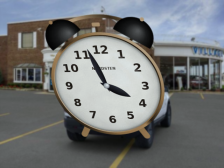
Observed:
{"hour": 3, "minute": 57}
